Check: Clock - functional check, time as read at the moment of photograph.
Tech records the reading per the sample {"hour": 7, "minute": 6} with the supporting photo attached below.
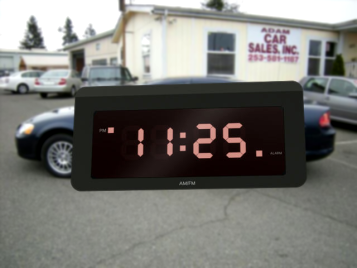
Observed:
{"hour": 11, "minute": 25}
